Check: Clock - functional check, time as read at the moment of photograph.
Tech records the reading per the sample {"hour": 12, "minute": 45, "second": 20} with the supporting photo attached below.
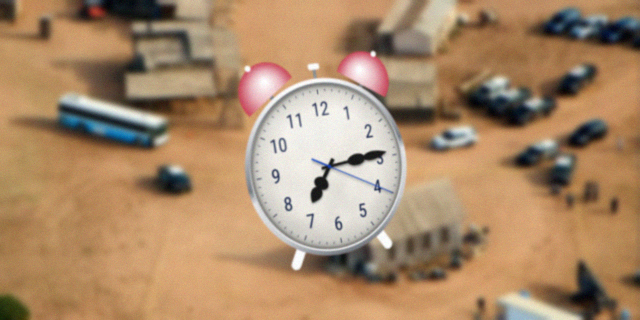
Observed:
{"hour": 7, "minute": 14, "second": 20}
